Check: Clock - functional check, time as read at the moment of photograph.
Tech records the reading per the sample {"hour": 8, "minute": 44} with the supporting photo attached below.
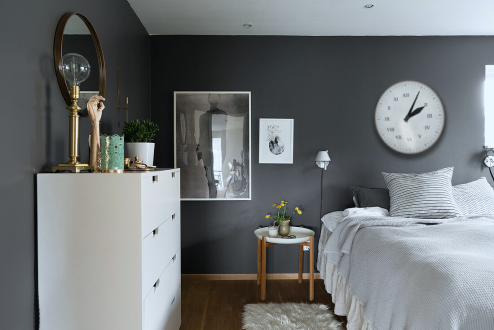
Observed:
{"hour": 2, "minute": 5}
